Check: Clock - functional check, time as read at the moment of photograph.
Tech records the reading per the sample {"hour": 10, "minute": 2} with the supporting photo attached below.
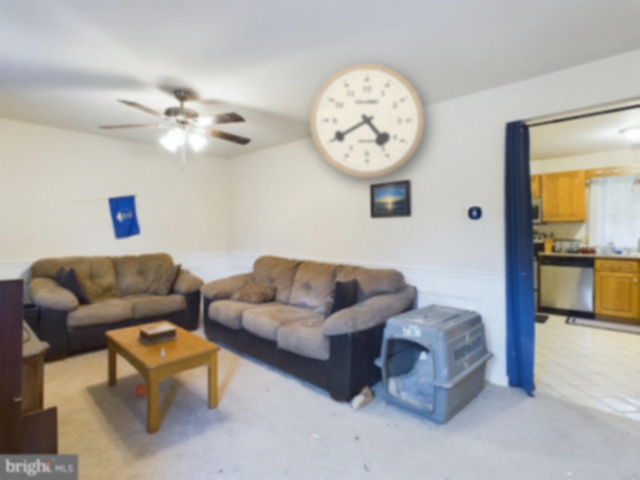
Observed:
{"hour": 4, "minute": 40}
